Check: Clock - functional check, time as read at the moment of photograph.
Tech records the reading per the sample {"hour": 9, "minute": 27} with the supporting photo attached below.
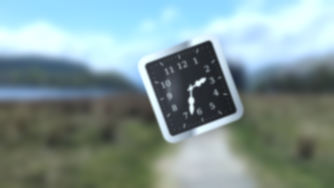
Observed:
{"hour": 2, "minute": 33}
